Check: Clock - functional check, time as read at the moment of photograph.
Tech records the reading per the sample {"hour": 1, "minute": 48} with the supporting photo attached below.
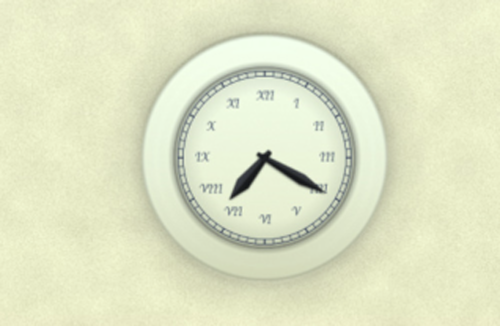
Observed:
{"hour": 7, "minute": 20}
